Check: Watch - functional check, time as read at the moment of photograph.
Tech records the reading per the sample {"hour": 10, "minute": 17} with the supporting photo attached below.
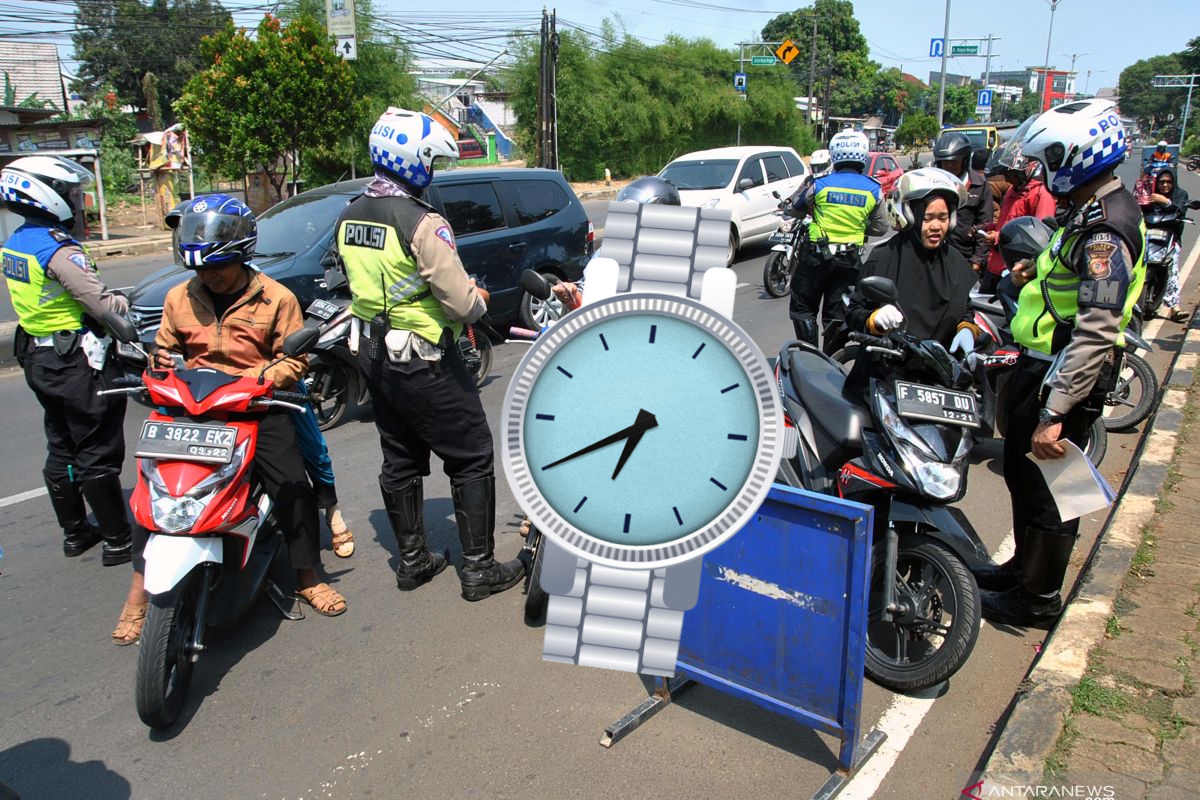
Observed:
{"hour": 6, "minute": 40}
